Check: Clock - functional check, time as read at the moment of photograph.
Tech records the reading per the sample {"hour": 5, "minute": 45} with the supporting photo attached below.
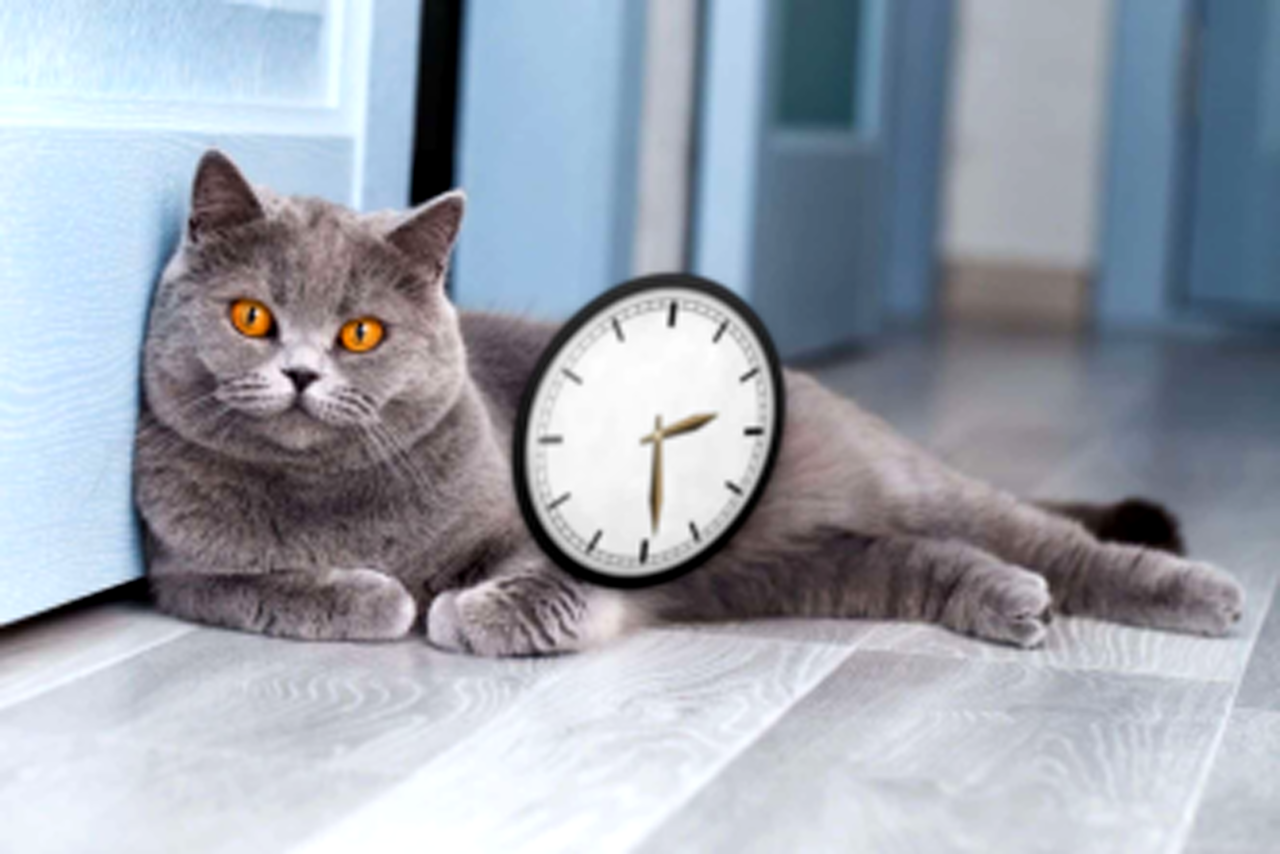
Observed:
{"hour": 2, "minute": 29}
